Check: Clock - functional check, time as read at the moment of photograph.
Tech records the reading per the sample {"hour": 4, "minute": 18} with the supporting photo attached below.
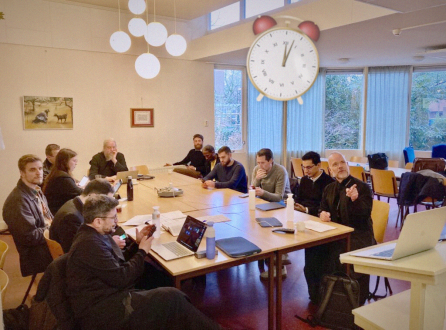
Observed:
{"hour": 12, "minute": 3}
